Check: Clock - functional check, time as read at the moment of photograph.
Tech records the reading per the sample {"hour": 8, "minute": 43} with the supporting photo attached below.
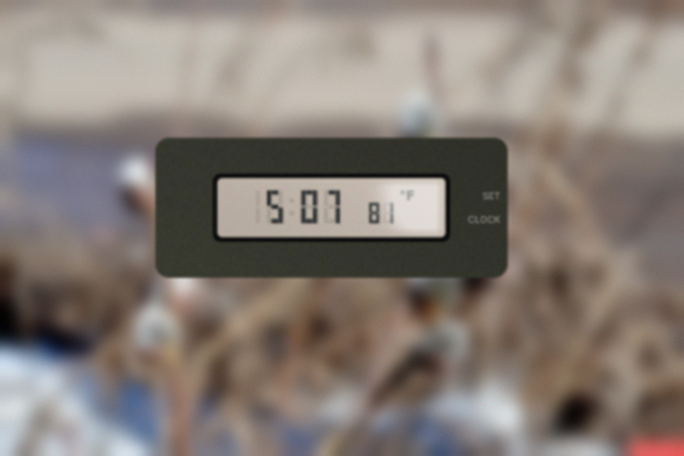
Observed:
{"hour": 5, "minute": 7}
